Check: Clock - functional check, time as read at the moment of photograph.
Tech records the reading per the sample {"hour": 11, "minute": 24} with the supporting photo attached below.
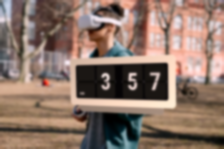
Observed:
{"hour": 3, "minute": 57}
